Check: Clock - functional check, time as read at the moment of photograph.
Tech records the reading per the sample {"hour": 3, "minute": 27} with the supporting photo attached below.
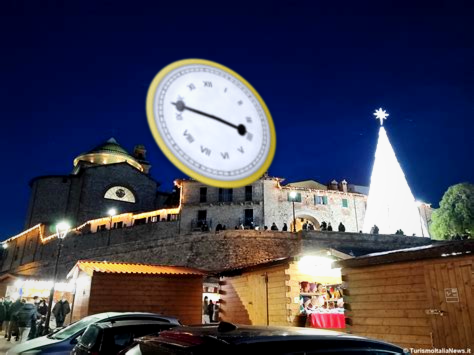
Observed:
{"hour": 3, "minute": 48}
